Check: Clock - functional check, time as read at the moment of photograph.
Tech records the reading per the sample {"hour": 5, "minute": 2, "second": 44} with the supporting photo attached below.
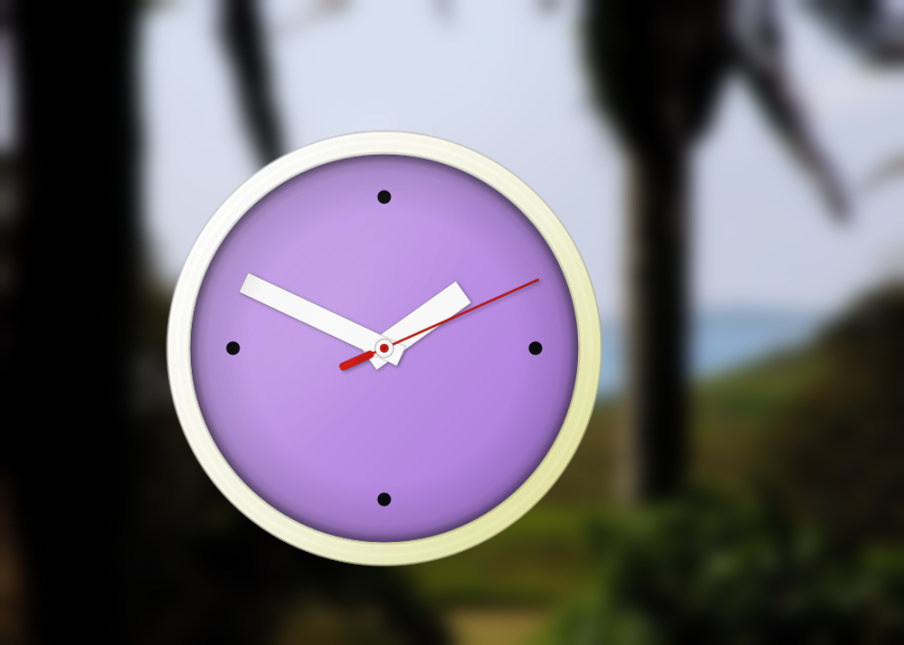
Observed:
{"hour": 1, "minute": 49, "second": 11}
